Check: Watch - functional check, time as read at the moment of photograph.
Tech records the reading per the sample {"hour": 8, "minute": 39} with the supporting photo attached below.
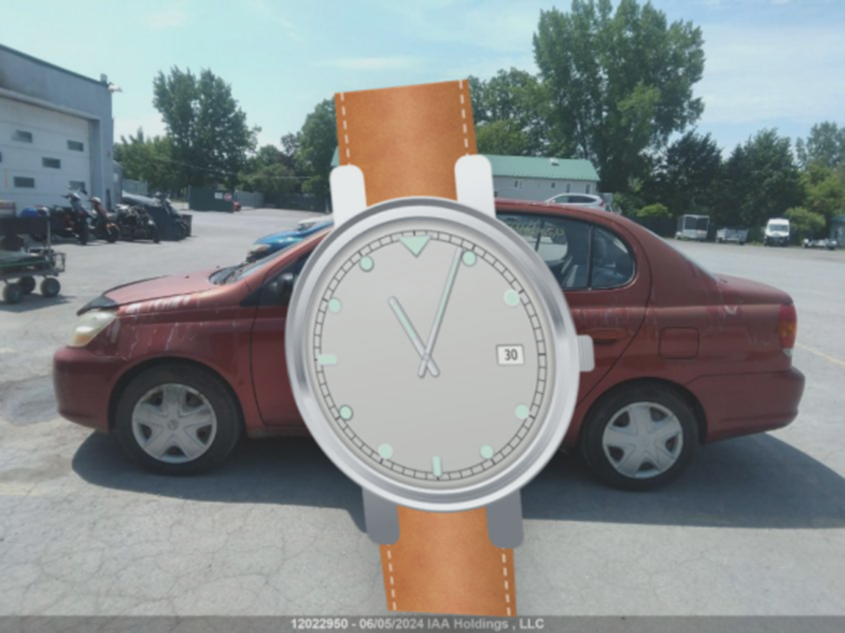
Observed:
{"hour": 11, "minute": 4}
